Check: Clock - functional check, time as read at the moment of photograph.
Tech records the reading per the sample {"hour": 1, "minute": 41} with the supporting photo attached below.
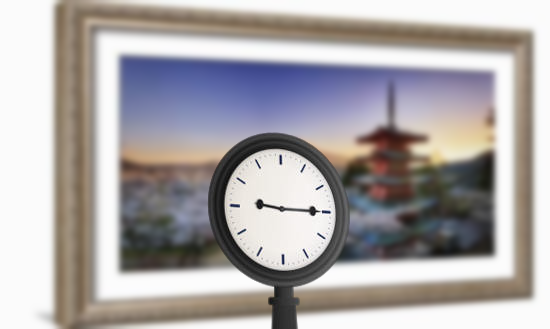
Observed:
{"hour": 9, "minute": 15}
